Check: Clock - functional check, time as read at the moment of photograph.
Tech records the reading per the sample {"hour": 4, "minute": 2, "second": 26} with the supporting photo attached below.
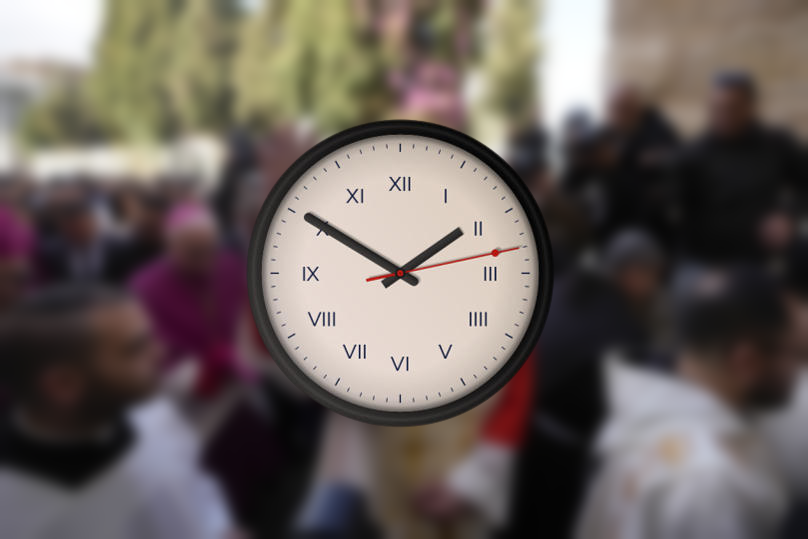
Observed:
{"hour": 1, "minute": 50, "second": 13}
